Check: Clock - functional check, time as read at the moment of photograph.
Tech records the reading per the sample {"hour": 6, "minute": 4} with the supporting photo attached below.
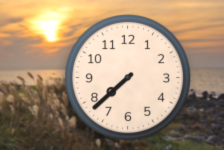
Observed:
{"hour": 7, "minute": 38}
